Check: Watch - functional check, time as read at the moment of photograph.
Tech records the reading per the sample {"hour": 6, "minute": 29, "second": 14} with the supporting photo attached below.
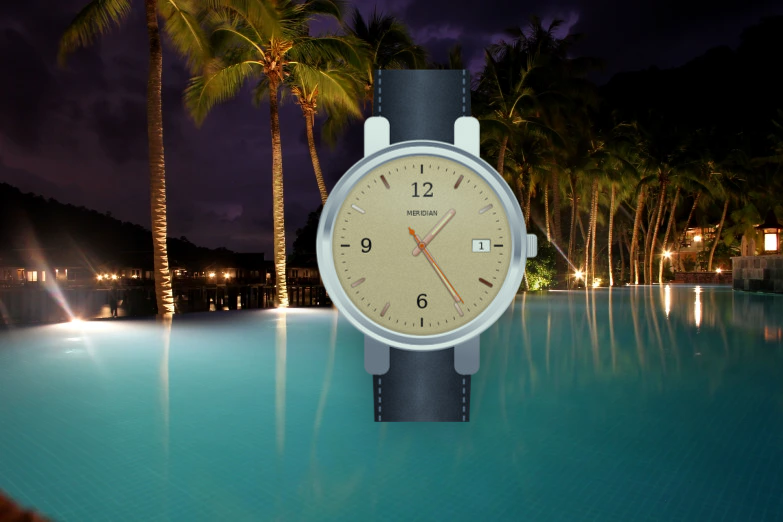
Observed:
{"hour": 1, "minute": 24, "second": 24}
